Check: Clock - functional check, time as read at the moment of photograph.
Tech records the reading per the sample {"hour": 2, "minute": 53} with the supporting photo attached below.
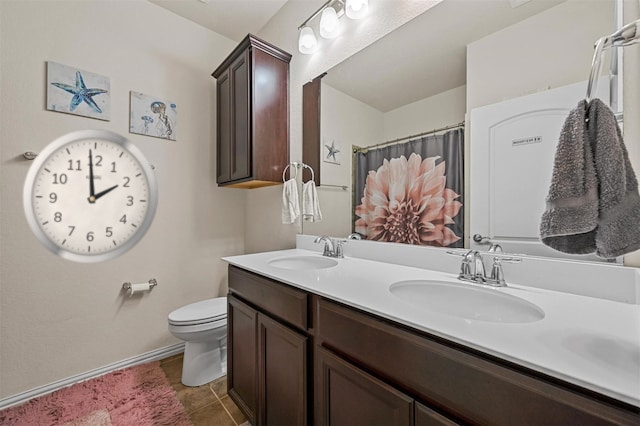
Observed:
{"hour": 1, "minute": 59}
